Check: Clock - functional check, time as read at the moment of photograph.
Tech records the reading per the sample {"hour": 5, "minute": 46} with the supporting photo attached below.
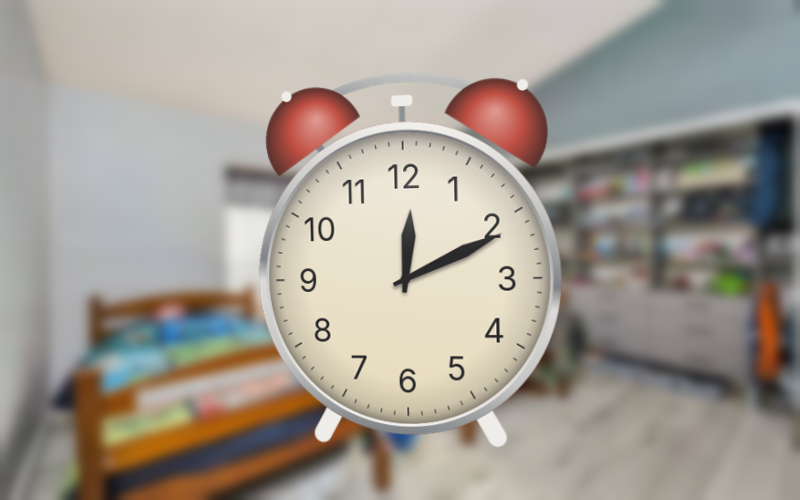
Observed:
{"hour": 12, "minute": 11}
